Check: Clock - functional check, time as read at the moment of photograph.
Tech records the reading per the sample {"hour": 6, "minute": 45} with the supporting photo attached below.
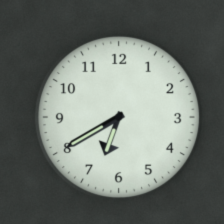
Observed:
{"hour": 6, "minute": 40}
